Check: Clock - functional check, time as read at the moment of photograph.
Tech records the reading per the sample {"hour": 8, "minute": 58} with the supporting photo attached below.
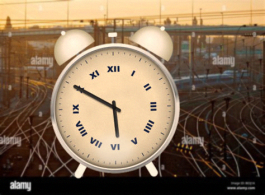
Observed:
{"hour": 5, "minute": 50}
